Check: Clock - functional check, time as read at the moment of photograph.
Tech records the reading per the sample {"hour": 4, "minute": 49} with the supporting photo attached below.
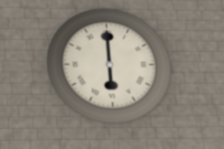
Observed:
{"hour": 6, "minute": 0}
